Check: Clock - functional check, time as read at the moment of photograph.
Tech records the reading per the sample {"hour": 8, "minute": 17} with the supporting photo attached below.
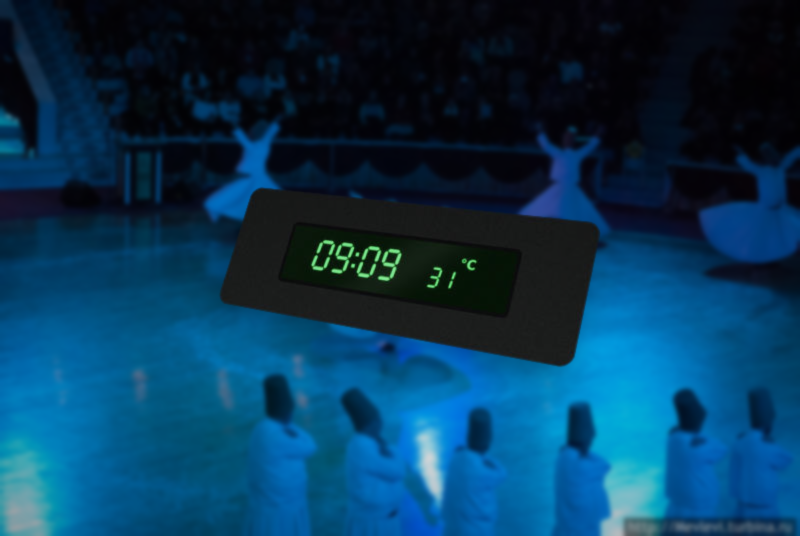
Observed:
{"hour": 9, "minute": 9}
